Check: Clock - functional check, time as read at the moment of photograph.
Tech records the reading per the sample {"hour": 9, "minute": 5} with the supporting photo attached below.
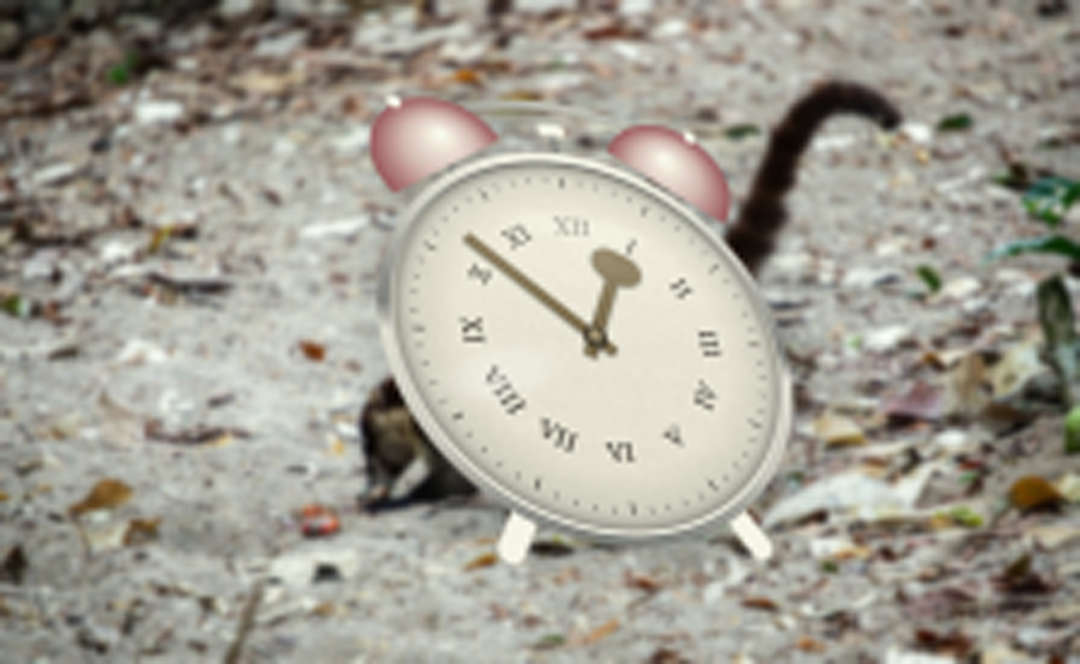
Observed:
{"hour": 12, "minute": 52}
